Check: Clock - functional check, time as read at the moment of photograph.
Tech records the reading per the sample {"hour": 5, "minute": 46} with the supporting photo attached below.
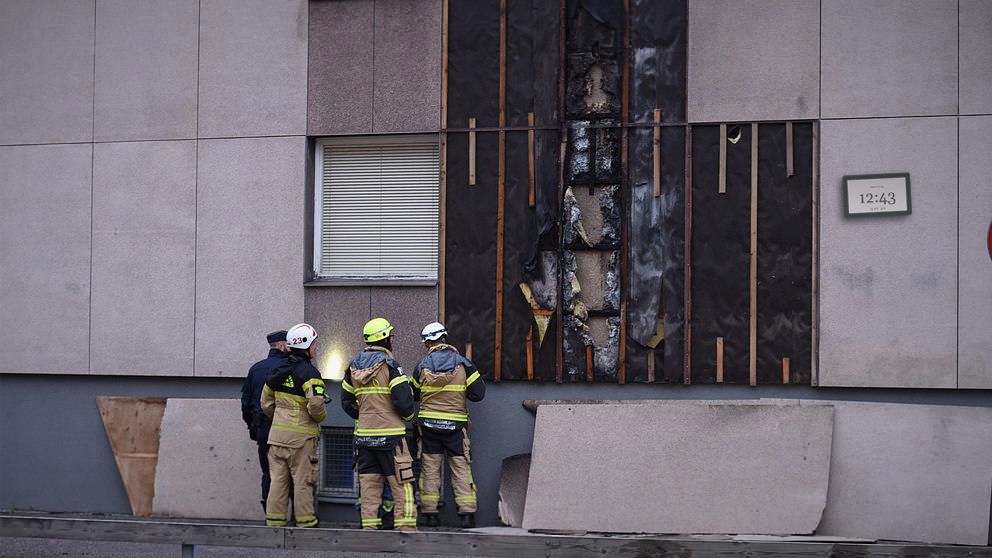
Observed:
{"hour": 12, "minute": 43}
